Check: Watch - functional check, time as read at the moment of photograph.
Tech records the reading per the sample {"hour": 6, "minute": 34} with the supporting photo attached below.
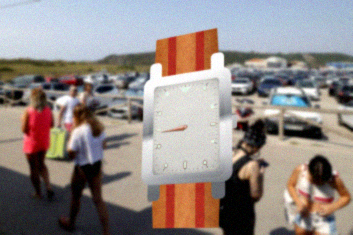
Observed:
{"hour": 8, "minute": 44}
